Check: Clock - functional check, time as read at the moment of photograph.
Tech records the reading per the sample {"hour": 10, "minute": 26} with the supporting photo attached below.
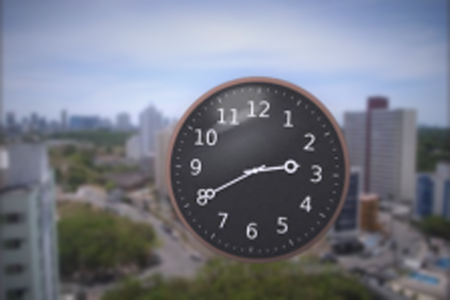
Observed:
{"hour": 2, "minute": 40}
